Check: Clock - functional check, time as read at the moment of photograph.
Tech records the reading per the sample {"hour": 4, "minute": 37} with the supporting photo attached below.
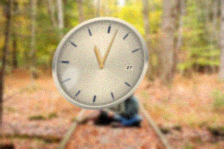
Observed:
{"hour": 11, "minute": 2}
